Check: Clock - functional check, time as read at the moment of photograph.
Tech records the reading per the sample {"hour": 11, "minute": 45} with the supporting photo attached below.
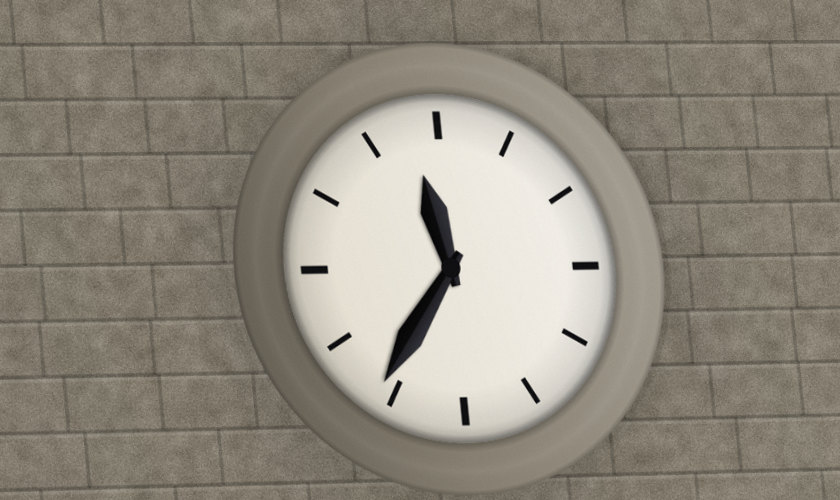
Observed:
{"hour": 11, "minute": 36}
